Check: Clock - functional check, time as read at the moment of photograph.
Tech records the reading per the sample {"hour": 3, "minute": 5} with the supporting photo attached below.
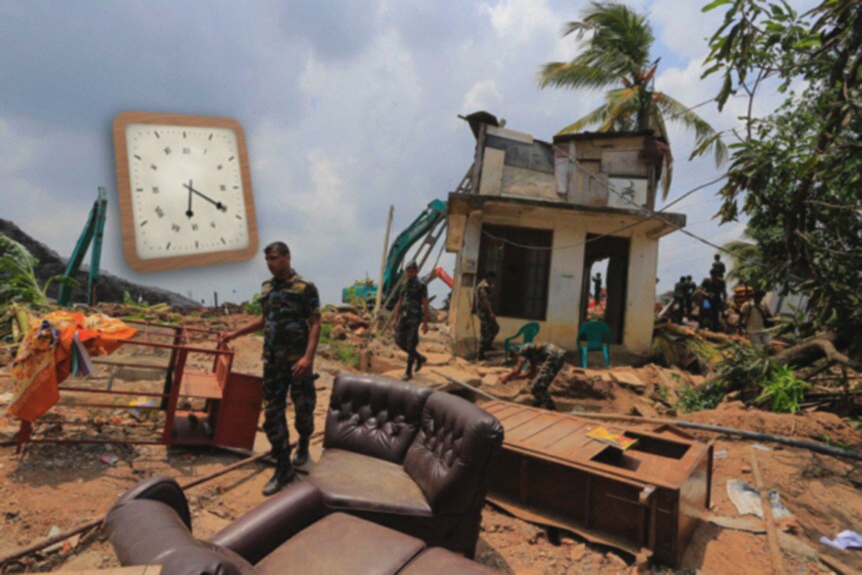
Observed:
{"hour": 6, "minute": 20}
